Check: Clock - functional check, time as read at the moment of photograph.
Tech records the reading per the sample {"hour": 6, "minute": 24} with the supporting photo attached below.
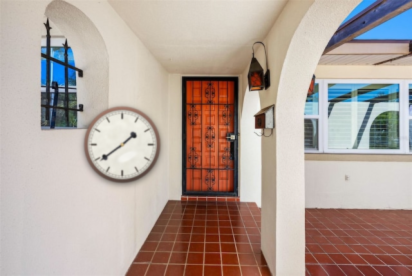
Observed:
{"hour": 1, "minute": 39}
